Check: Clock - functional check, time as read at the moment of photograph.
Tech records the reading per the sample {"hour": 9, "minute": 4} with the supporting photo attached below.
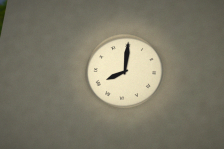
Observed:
{"hour": 8, "minute": 0}
